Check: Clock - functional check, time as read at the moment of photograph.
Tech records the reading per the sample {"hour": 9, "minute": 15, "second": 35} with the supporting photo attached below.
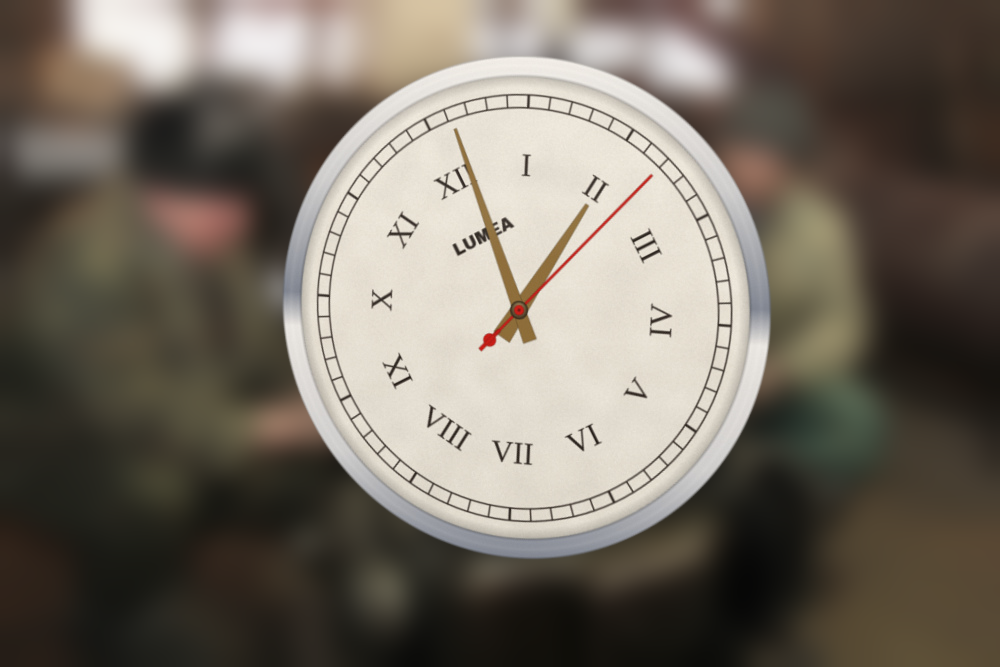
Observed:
{"hour": 2, "minute": 1, "second": 12}
